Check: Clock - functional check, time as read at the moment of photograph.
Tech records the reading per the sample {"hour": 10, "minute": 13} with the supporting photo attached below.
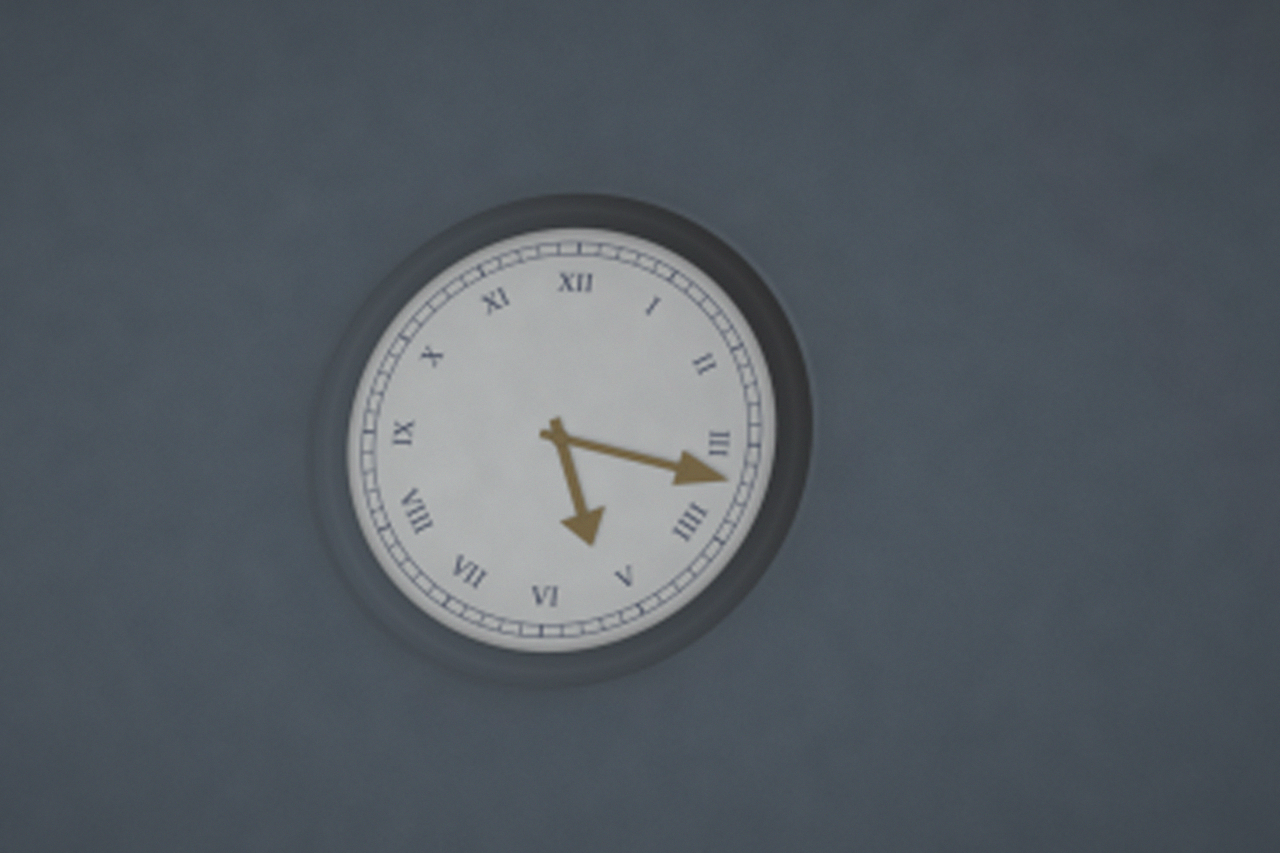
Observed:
{"hour": 5, "minute": 17}
